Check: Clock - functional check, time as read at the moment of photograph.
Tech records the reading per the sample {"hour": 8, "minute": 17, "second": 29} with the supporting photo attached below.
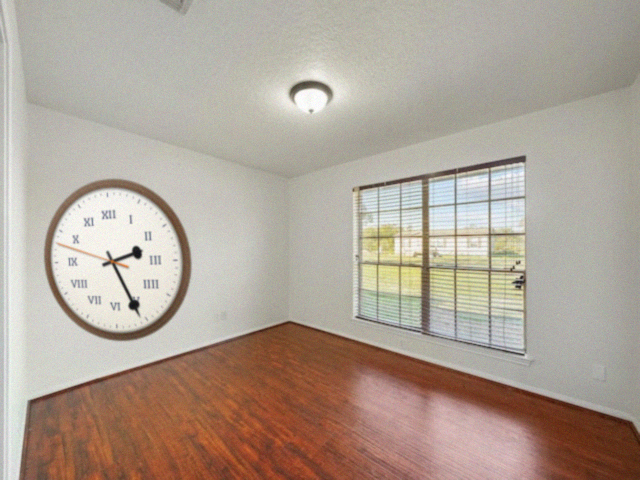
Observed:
{"hour": 2, "minute": 25, "second": 48}
